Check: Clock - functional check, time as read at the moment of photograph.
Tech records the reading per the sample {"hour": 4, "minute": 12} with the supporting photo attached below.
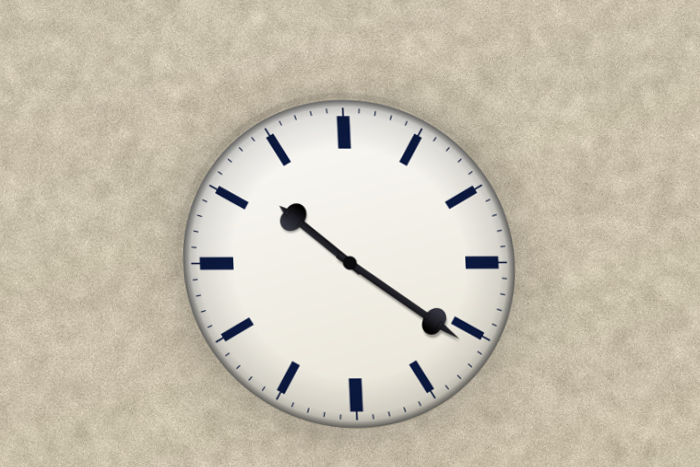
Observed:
{"hour": 10, "minute": 21}
